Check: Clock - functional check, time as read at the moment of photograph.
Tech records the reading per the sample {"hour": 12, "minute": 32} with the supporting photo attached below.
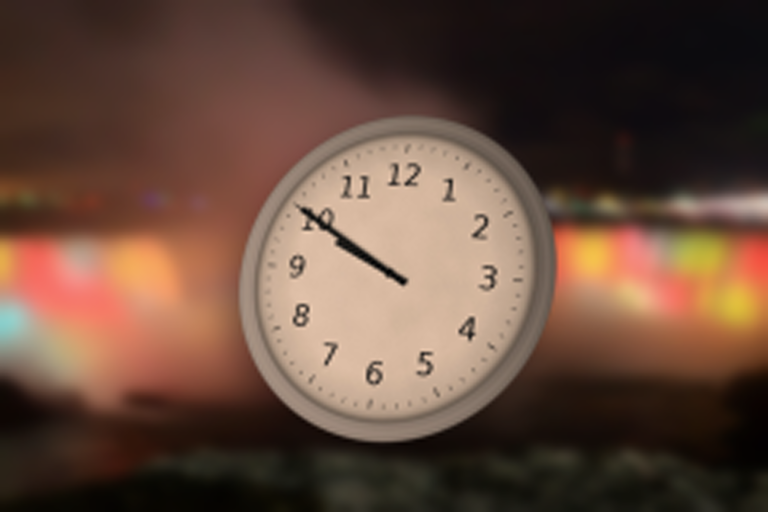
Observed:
{"hour": 9, "minute": 50}
